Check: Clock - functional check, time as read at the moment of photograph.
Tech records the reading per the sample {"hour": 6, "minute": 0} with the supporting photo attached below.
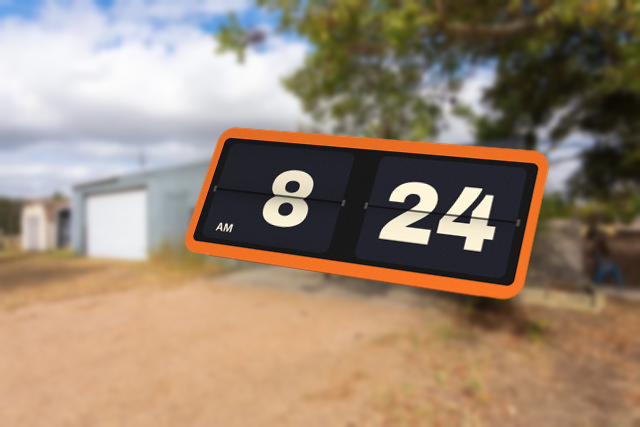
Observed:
{"hour": 8, "minute": 24}
